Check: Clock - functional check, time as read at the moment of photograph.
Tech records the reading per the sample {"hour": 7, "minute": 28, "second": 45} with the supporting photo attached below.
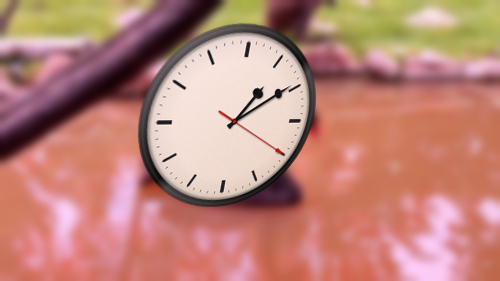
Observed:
{"hour": 1, "minute": 9, "second": 20}
